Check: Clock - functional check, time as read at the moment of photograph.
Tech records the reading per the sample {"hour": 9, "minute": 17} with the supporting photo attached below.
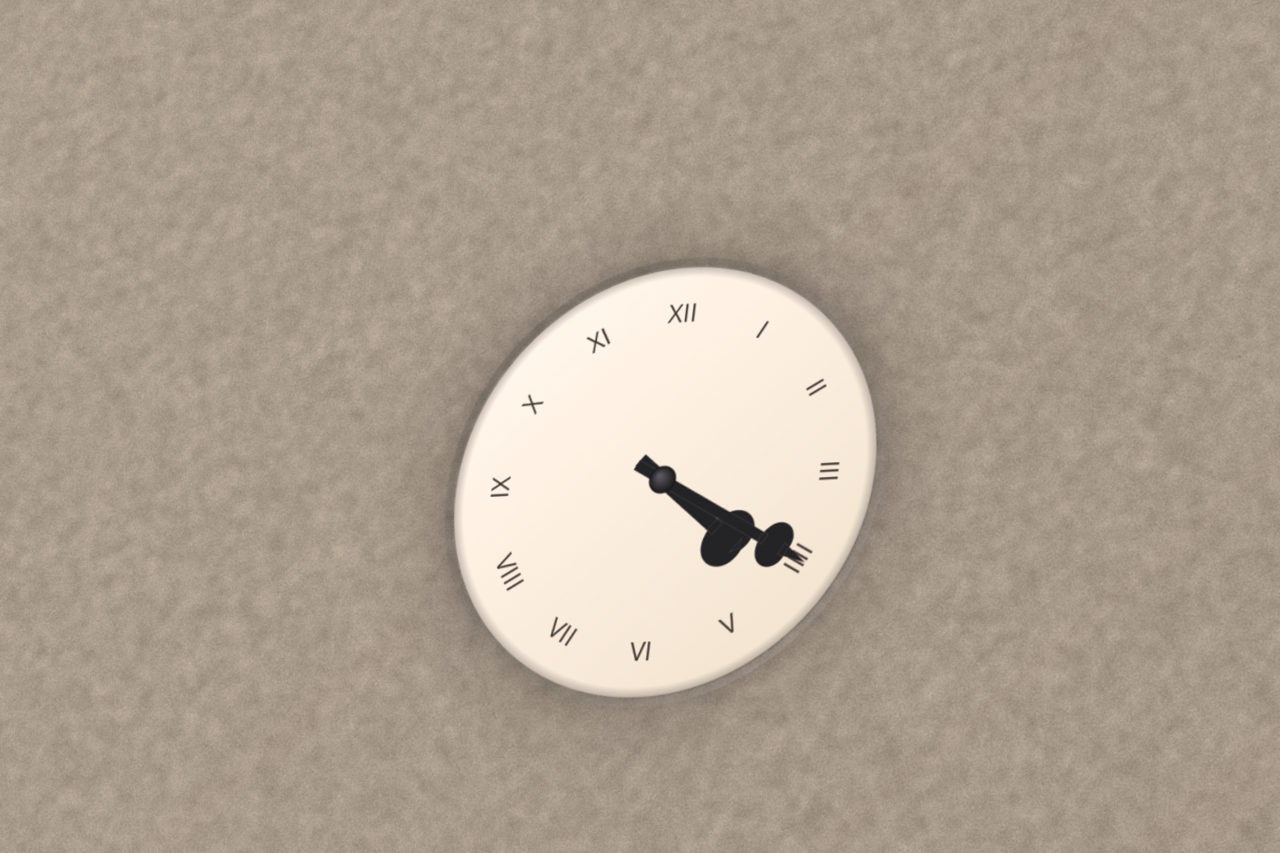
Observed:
{"hour": 4, "minute": 20}
